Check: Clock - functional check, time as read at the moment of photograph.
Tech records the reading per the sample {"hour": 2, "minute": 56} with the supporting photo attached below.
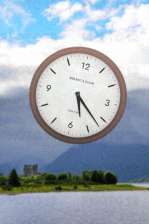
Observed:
{"hour": 5, "minute": 22}
